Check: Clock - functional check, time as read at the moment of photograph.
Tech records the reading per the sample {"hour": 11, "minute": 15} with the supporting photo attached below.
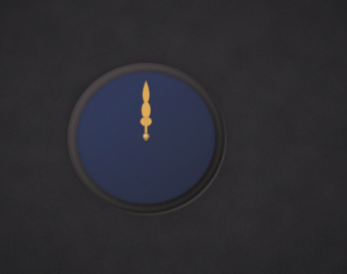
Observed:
{"hour": 12, "minute": 0}
